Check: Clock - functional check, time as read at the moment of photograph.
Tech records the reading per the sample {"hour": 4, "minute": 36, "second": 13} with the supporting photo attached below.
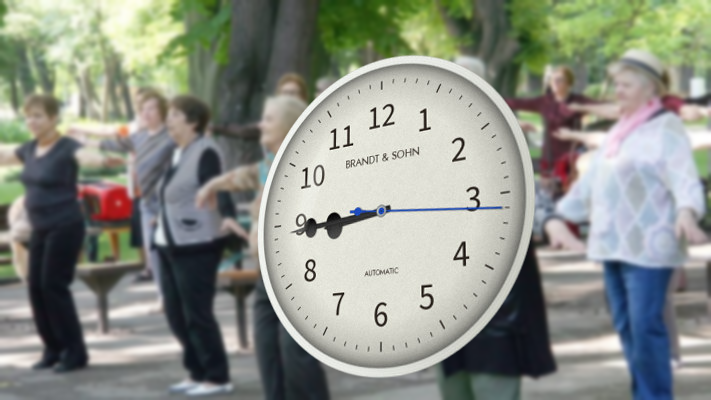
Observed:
{"hour": 8, "minute": 44, "second": 16}
